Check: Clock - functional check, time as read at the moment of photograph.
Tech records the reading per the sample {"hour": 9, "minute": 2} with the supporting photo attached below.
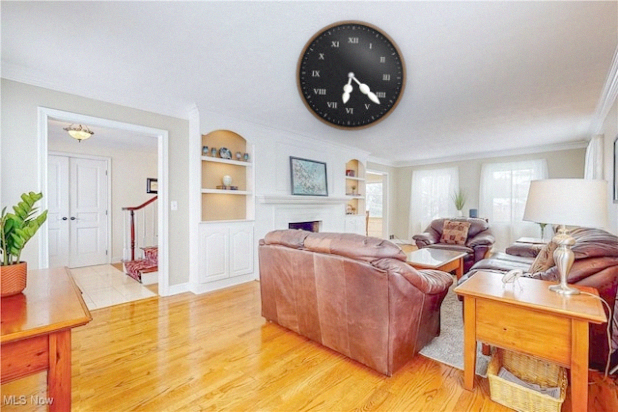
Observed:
{"hour": 6, "minute": 22}
